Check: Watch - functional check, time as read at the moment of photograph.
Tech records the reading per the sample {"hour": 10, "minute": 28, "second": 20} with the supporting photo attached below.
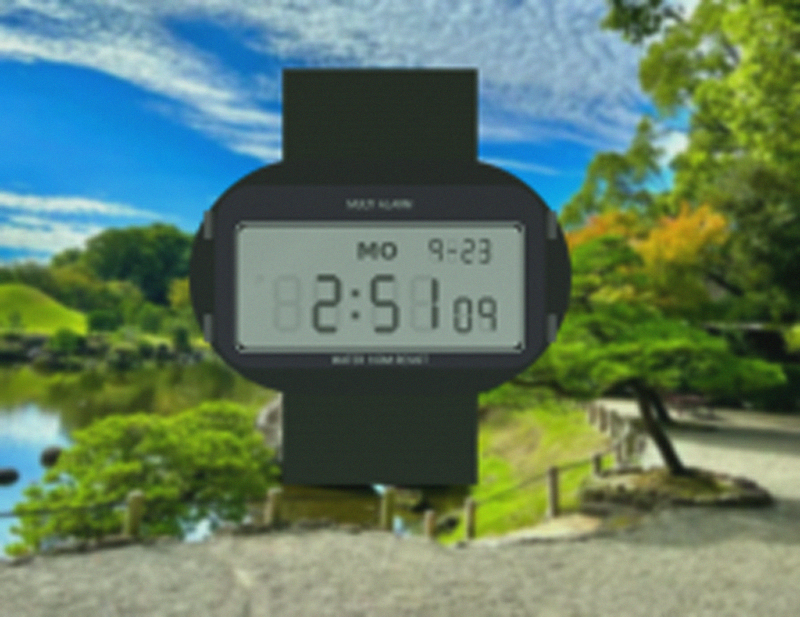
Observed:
{"hour": 2, "minute": 51, "second": 9}
